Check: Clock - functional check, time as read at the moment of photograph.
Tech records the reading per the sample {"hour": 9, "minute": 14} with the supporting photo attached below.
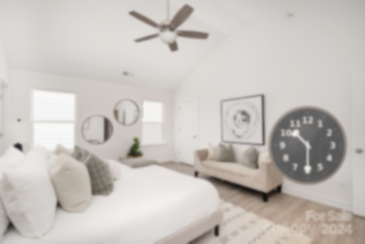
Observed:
{"hour": 10, "minute": 30}
